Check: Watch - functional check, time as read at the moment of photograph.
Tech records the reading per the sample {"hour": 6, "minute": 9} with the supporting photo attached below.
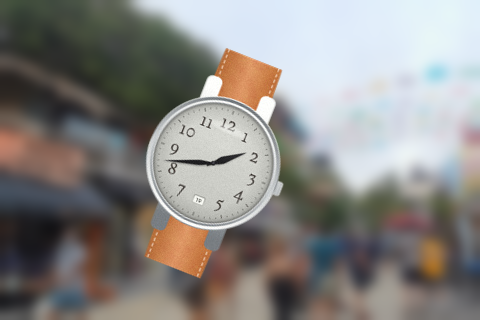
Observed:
{"hour": 1, "minute": 42}
